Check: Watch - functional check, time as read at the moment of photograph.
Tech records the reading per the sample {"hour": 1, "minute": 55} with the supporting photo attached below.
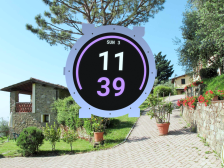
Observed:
{"hour": 11, "minute": 39}
